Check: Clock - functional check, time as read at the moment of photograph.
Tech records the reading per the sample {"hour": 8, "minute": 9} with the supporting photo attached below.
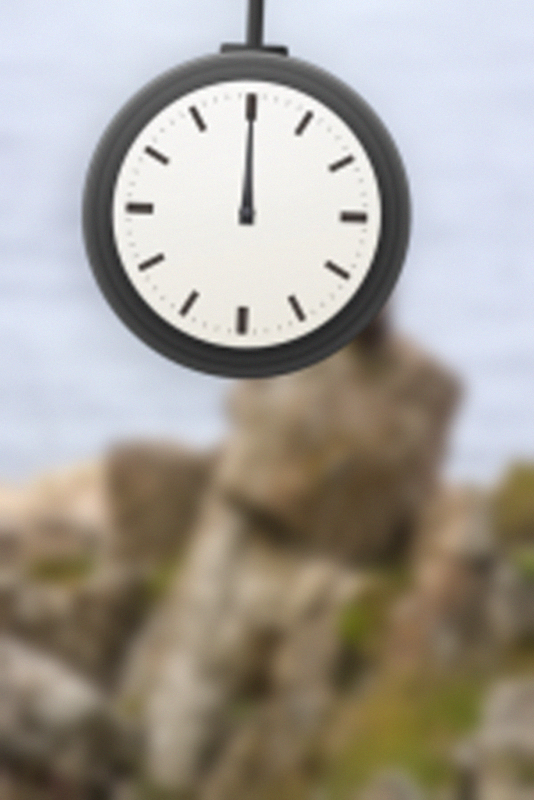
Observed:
{"hour": 12, "minute": 0}
